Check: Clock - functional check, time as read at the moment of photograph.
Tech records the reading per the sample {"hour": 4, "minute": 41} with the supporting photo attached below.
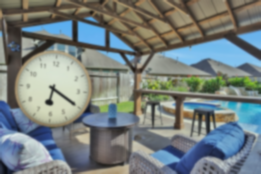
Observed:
{"hour": 6, "minute": 20}
